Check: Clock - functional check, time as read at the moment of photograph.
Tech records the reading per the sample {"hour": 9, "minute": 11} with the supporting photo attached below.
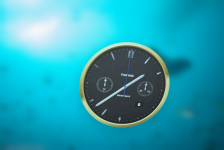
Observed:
{"hour": 1, "minute": 38}
